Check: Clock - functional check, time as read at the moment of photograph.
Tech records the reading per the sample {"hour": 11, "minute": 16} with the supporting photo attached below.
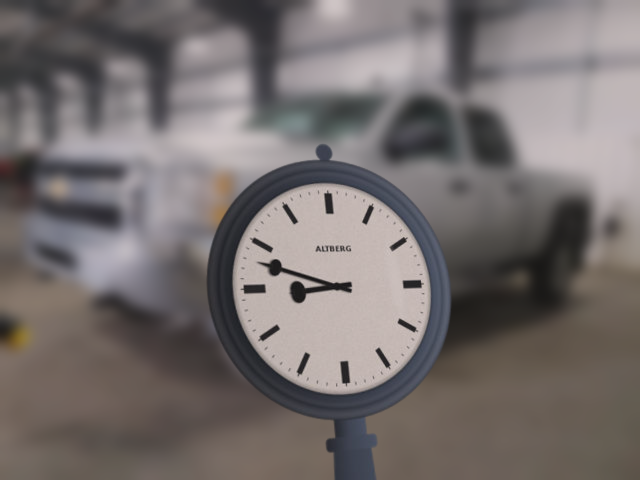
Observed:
{"hour": 8, "minute": 48}
